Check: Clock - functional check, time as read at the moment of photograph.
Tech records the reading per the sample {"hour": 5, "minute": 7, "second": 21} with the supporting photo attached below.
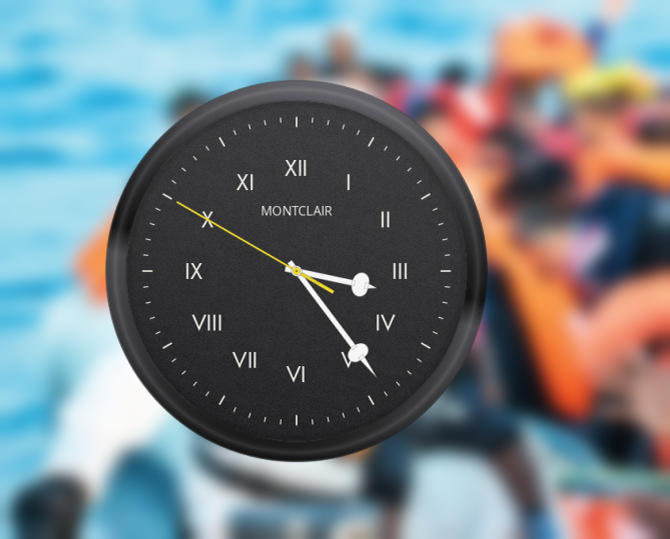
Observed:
{"hour": 3, "minute": 23, "second": 50}
